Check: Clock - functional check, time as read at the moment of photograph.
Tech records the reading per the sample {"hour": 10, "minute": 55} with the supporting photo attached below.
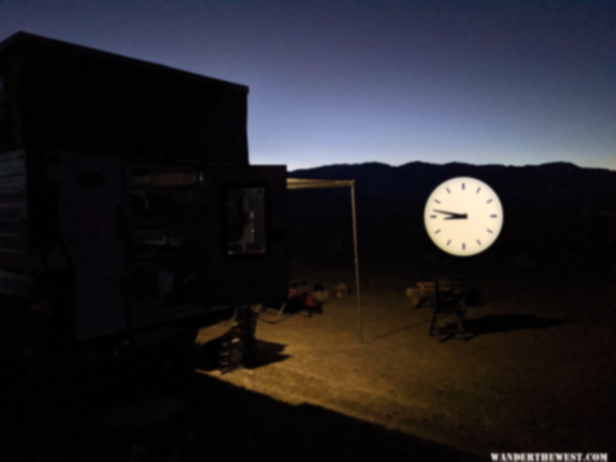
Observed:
{"hour": 8, "minute": 47}
